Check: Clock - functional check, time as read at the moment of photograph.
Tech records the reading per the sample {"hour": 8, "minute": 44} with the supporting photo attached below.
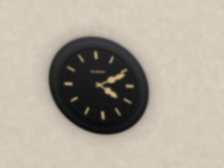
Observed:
{"hour": 4, "minute": 11}
